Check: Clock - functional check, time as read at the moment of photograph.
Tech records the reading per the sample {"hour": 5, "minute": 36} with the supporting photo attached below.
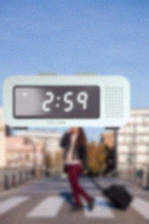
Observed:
{"hour": 2, "minute": 59}
